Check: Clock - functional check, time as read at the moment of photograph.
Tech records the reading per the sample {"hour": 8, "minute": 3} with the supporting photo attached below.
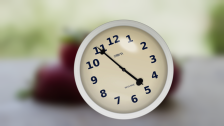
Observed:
{"hour": 4, "minute": 55}
